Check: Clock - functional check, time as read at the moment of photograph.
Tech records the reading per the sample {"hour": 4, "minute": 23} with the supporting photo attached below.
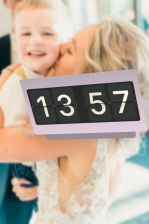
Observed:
{"hour": 13, "minute": 57}
